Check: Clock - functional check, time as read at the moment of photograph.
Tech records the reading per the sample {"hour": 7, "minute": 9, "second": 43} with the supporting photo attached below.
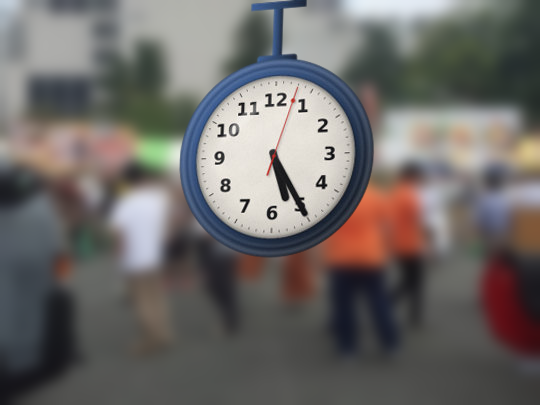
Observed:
{"hour": 5, "minute": 25, "second": 3}
